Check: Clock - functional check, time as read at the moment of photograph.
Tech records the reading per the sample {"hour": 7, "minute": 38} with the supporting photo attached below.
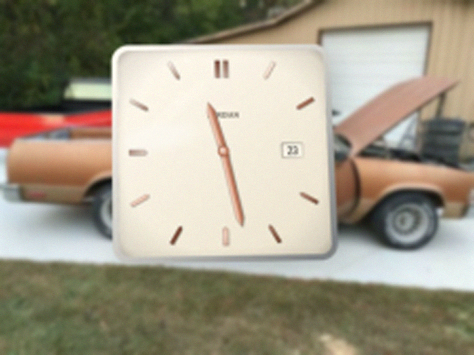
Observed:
{"hour": 11, "minute": 28}
